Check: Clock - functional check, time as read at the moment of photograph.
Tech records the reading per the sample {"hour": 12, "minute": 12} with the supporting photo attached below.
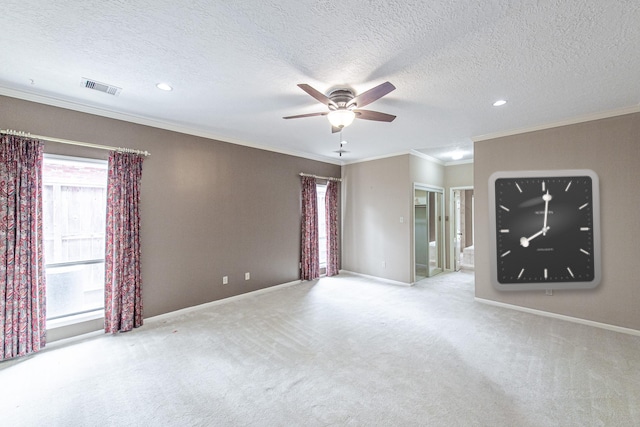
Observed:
{"hour": 8, "minute": 1}
